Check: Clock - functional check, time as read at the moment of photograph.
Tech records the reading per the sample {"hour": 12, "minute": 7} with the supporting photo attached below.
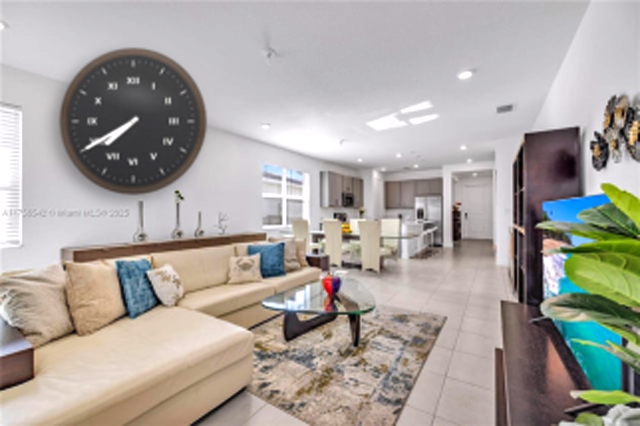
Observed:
{"hour": 7, "minute": 40}
